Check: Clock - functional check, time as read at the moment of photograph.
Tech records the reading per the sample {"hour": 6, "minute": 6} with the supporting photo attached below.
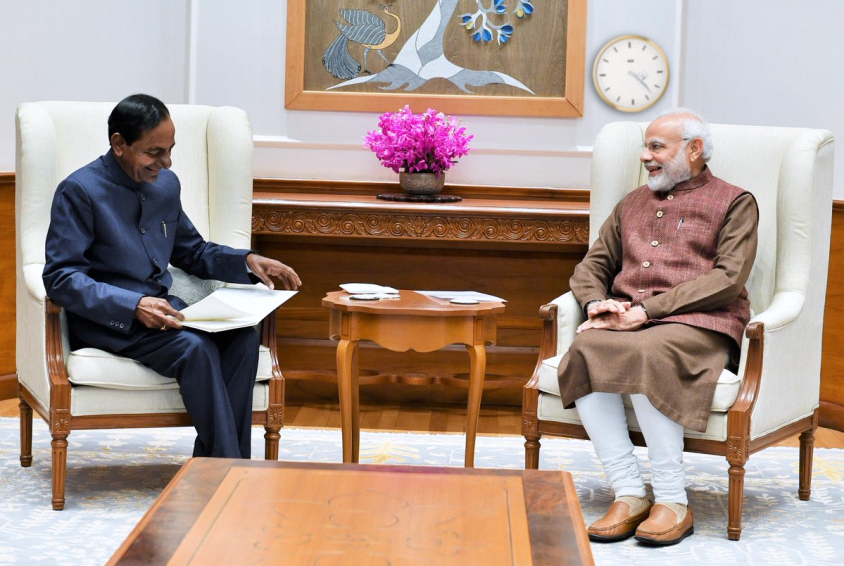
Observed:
{"hour": 3, "minute": 23}
